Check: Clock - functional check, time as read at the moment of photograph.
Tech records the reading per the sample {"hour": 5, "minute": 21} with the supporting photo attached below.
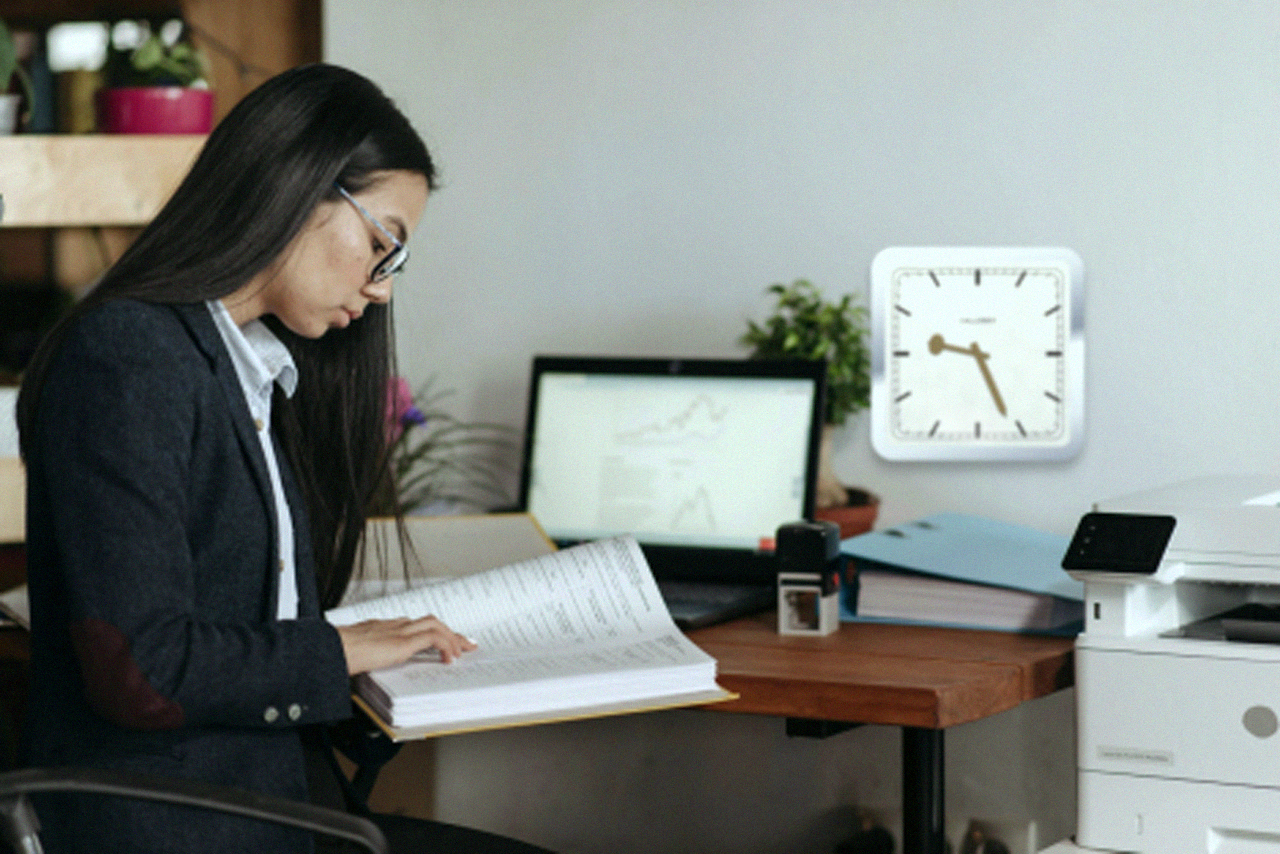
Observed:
{"hour": 9, "minute": 26}
